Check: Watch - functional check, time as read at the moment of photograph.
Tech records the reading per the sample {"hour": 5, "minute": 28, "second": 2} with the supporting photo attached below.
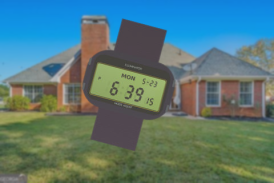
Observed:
{"hour": 6, "minute": 39, "second": 15}
